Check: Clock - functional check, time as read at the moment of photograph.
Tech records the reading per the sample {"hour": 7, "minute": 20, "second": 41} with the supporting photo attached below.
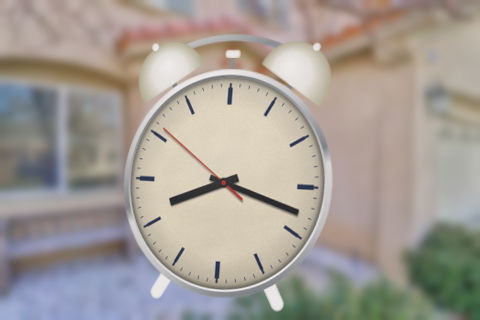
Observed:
{"hour": 8, "minute": 17, "second": 51}
